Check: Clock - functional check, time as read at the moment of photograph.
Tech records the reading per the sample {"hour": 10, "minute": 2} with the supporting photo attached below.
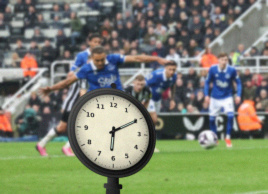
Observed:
{"hour": 6, "minute": 10}
